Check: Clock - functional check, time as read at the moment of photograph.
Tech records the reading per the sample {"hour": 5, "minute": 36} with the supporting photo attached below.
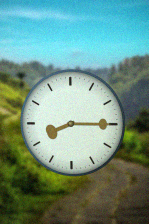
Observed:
{"hour": 8, "minute": 15}
